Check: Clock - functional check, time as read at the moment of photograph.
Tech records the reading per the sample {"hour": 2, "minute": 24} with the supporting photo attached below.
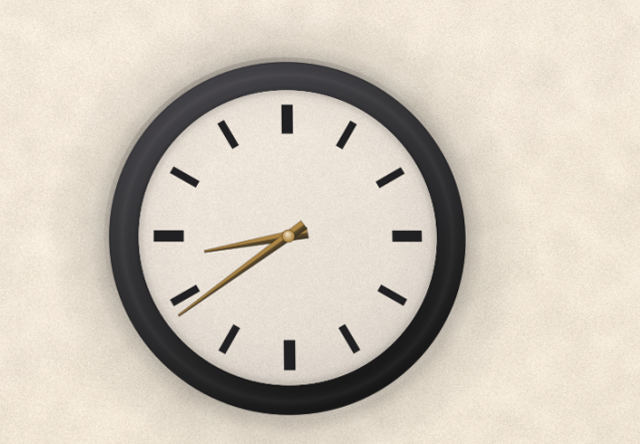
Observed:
{"hour": 8, "minute": 39}
